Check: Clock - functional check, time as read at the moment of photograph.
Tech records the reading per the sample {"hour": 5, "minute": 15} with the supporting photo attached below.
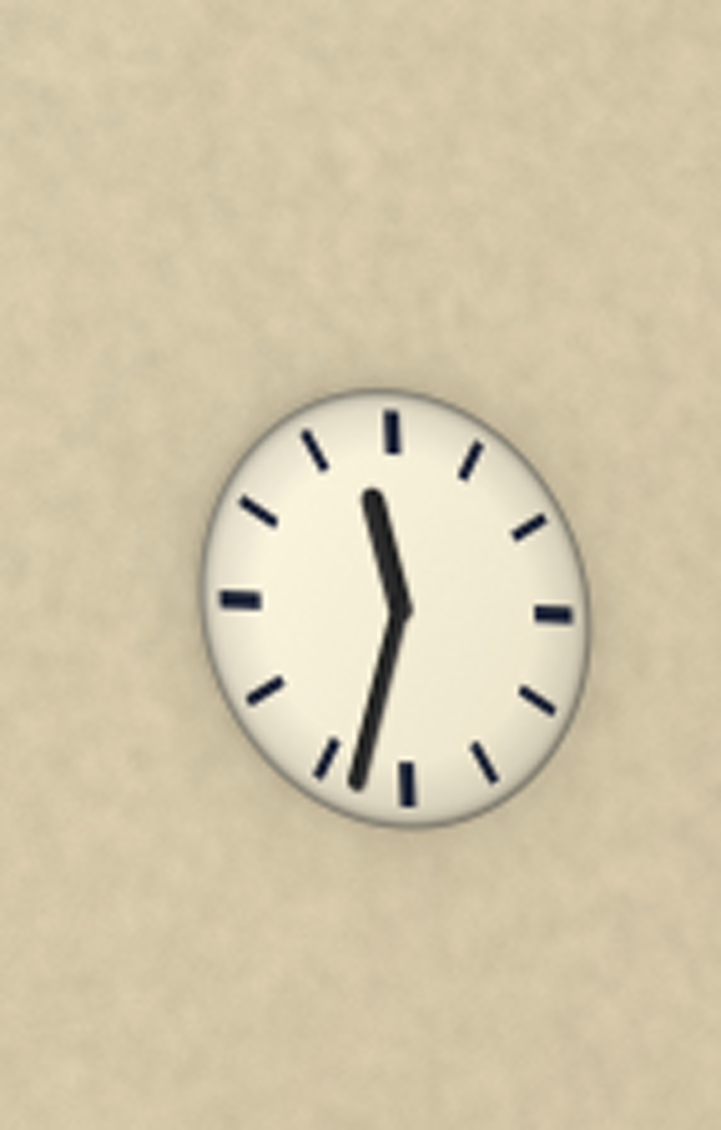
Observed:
{"hour": 11, "minute": 33}
